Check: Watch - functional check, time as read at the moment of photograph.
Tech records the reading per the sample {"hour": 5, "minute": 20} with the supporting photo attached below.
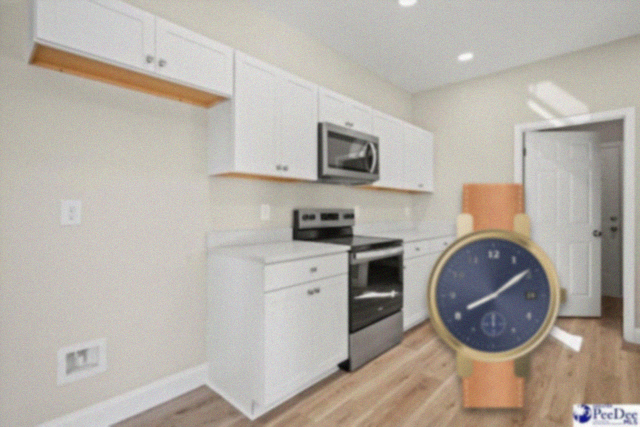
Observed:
{"hour": 8, "minute": 9}
